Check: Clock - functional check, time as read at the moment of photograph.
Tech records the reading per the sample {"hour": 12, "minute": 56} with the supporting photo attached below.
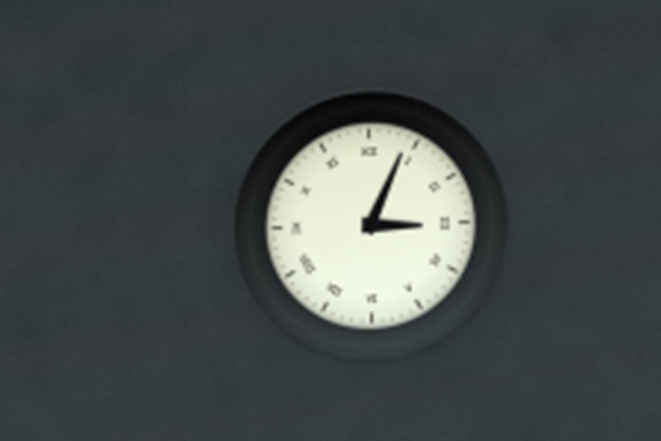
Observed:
{"hour": 3, "minute": 4}
